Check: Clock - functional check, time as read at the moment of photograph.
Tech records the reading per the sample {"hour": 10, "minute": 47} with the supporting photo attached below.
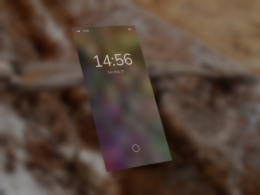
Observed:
{"hour": 14, "minute": 56}
